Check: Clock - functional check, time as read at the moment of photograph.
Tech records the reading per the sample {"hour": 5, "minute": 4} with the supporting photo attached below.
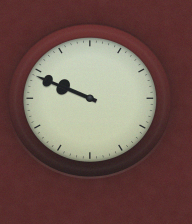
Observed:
{"hour": 9, "minute": 49}
